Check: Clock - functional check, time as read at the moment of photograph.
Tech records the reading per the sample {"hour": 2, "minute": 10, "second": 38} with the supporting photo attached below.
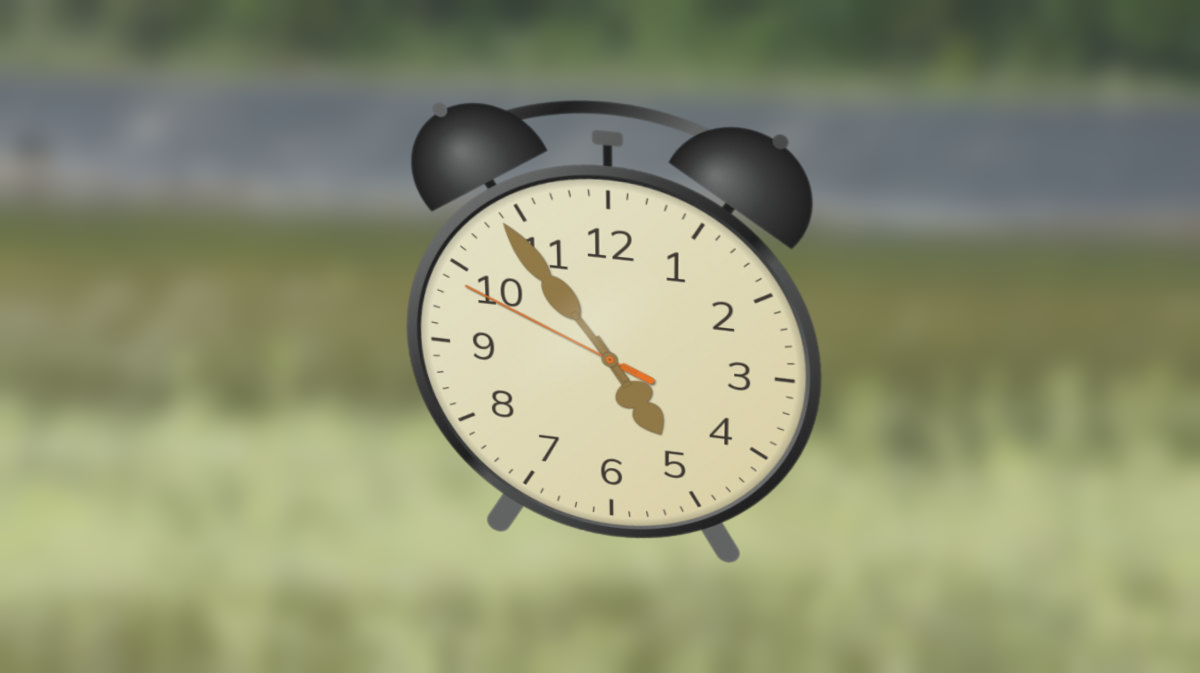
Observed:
{"hour": 4, "minute": 53, "second": 49}
